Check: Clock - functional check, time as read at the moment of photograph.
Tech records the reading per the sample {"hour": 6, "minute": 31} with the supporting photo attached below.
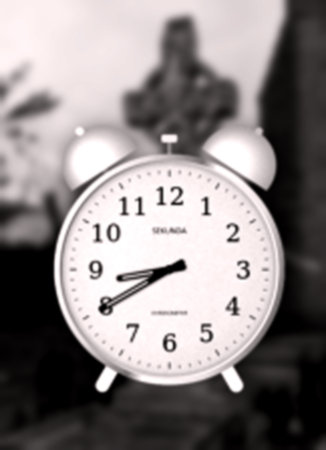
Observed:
{"hour": 8, "minute": 40}
